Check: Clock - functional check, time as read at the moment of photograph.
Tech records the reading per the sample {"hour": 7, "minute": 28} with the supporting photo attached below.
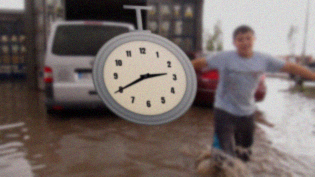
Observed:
{"hour": 2, "minute": 40}
